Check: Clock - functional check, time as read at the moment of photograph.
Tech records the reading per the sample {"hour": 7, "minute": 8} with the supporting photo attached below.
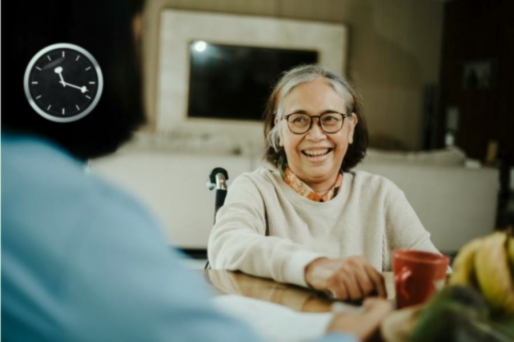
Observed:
{"hour": 11, "minute": 18}
